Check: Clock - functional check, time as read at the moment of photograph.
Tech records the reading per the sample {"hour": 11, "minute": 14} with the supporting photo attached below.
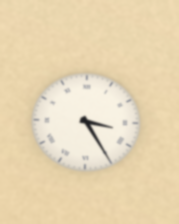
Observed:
{"hour": 3, "minute": 25}
